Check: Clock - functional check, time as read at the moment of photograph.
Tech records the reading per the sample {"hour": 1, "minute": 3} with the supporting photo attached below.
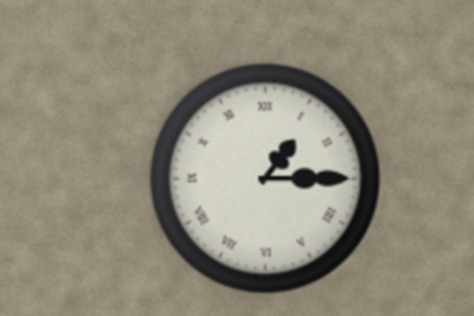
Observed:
{"hour": 1, "minute": 15}
